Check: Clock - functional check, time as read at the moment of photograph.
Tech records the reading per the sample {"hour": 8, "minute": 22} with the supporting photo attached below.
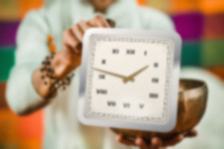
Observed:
{"hour": 1, "minute": 47}
